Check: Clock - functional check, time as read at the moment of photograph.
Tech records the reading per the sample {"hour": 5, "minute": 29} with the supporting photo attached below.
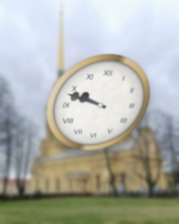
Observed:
{"hour": 9, "minute": 48}
